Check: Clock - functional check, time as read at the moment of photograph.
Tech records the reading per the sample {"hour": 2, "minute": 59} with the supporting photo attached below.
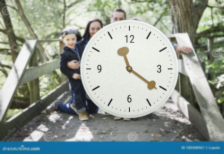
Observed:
{"hour": 11, "minute": 21}
